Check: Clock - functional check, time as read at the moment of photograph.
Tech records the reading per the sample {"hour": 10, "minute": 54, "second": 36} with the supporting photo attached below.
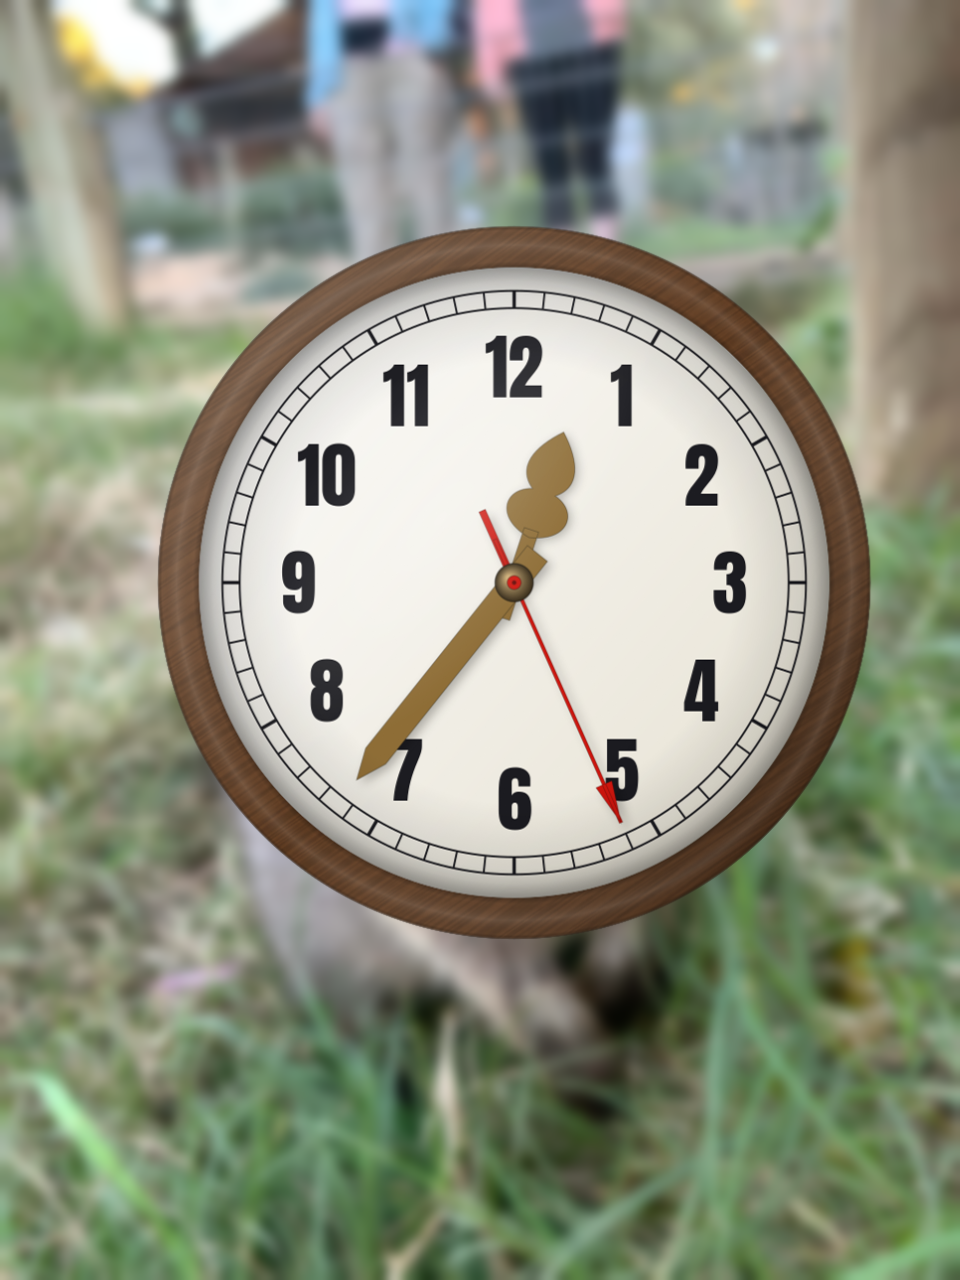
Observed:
{"hour": 12, "minute": 36, "second": 26}
